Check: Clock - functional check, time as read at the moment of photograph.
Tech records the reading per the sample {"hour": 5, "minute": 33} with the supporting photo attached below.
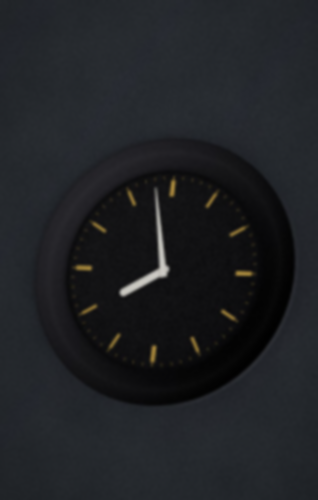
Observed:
{"hour": 7, "minute": 58}
